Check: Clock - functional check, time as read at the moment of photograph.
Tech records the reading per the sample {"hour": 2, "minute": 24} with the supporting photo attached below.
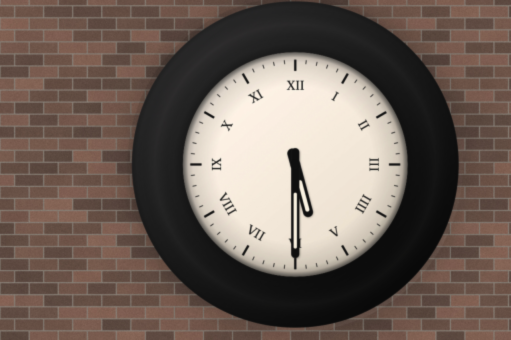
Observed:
{"hour": 5, "minute": 30}
